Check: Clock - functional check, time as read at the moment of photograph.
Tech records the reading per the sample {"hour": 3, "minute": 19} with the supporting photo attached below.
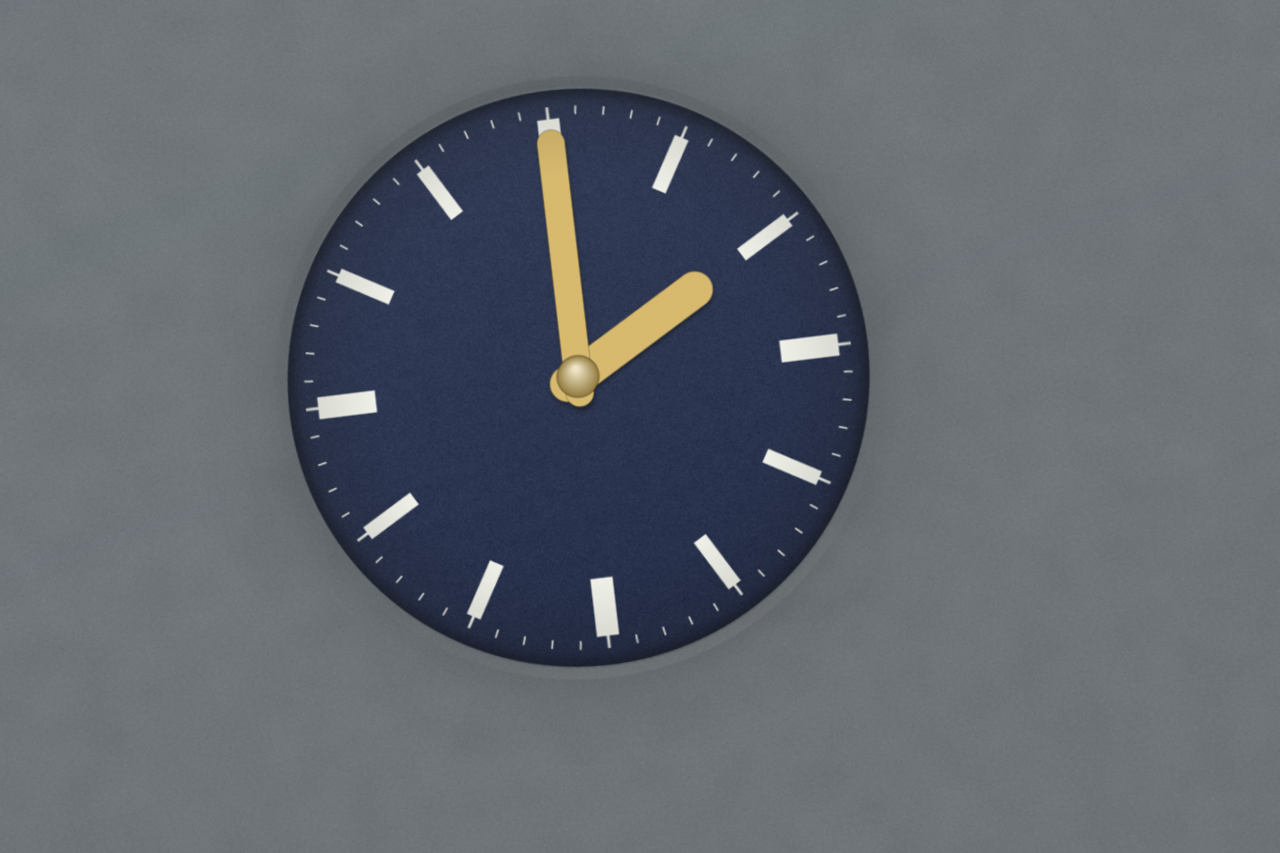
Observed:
{"hour": 2, "minute": 0}
